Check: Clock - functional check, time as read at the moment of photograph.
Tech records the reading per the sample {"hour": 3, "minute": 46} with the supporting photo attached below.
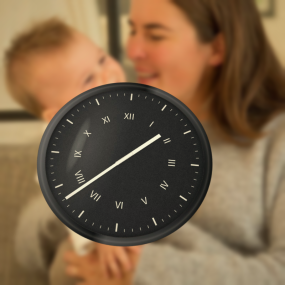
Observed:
{"hour": 1, "minute": 38}
